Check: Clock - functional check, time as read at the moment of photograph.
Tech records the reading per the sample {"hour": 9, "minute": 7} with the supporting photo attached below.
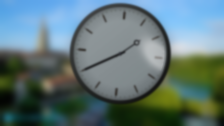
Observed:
{"hour": 1, "minute": 40}
